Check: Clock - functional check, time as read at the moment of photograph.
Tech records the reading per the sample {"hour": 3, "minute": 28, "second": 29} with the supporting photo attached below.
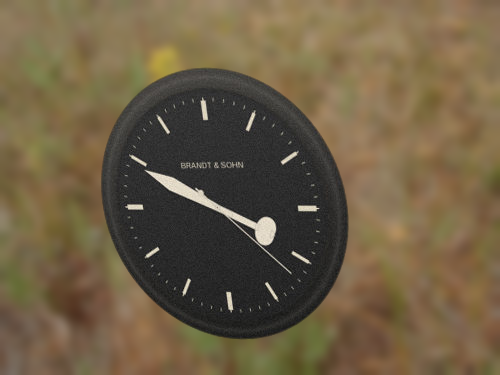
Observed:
{"hour": 3, "minute": 49, "second": 22}
